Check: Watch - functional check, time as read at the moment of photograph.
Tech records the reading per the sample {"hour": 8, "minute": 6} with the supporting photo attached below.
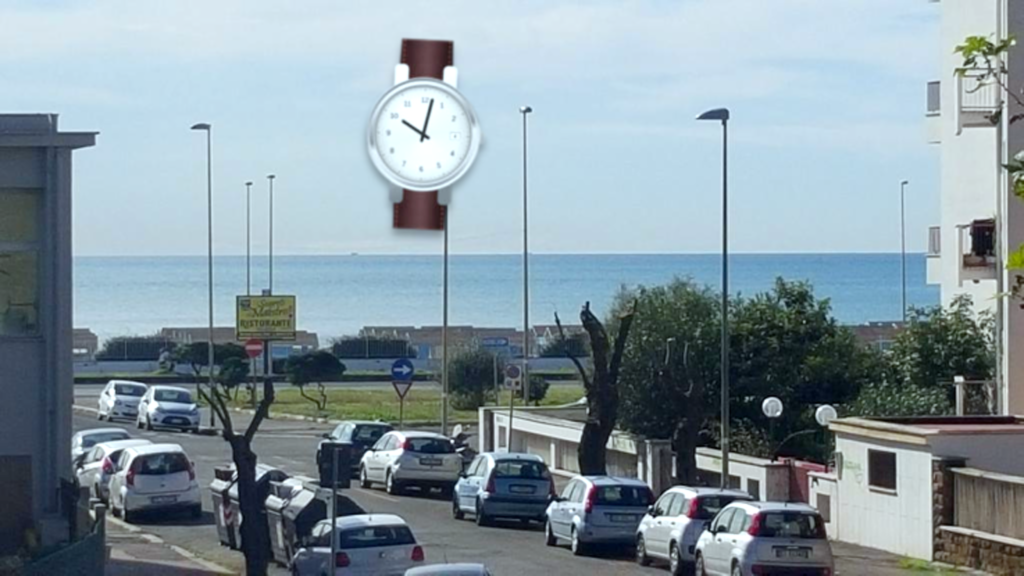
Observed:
{"hour": 10, "minute": 2}
